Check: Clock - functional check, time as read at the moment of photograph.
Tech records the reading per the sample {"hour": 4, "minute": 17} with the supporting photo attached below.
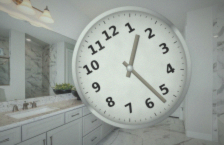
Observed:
{"hour": 1, "minute": 27}
